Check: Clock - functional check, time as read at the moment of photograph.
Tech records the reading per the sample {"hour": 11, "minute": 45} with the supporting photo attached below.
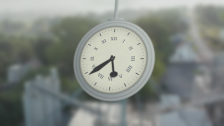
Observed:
{"hour": 5, "minute": 39}
